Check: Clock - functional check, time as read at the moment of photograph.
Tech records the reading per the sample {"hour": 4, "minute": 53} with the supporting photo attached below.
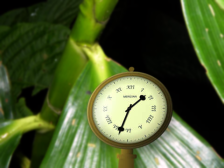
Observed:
{"hour": 1, "minute": 33}
